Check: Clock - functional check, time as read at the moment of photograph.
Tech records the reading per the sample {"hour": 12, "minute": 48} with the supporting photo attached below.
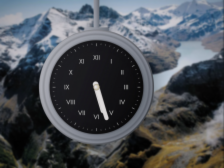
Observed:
{"hour": 5, "minute": 27}
